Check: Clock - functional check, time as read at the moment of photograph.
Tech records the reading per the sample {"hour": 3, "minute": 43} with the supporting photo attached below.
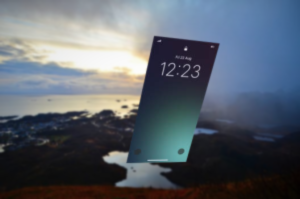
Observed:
{"hour": 12, "minute": 23}
